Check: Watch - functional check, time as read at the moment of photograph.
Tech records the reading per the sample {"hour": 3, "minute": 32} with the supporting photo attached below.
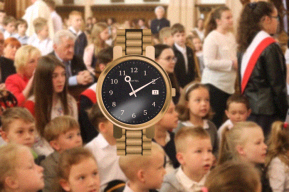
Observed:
{"hour": 11, "minute": 10}
